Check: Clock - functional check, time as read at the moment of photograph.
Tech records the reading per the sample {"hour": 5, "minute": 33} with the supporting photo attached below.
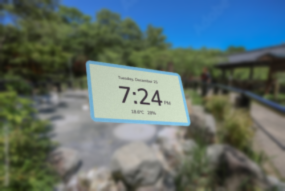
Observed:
{"hour": 7, "minute": 24}
